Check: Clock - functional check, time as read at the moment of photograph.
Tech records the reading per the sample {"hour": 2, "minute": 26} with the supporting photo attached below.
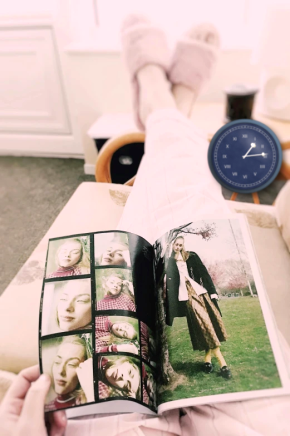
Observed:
{"hour": 1, "minute": 14}
